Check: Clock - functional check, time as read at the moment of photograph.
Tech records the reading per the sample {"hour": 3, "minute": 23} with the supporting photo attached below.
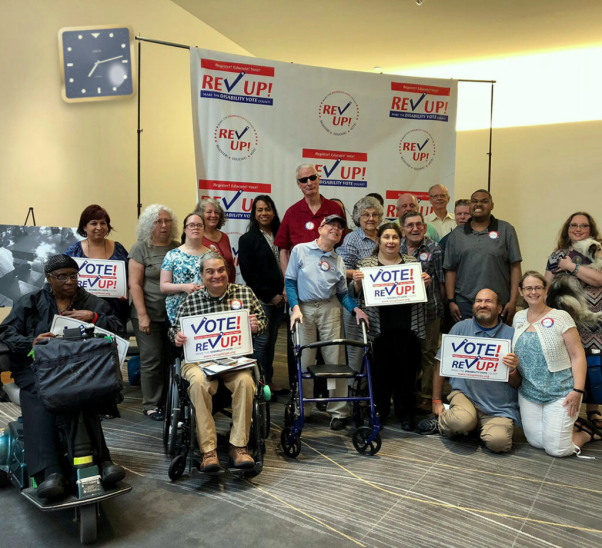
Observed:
{"hour": 7, "minute": 13}
